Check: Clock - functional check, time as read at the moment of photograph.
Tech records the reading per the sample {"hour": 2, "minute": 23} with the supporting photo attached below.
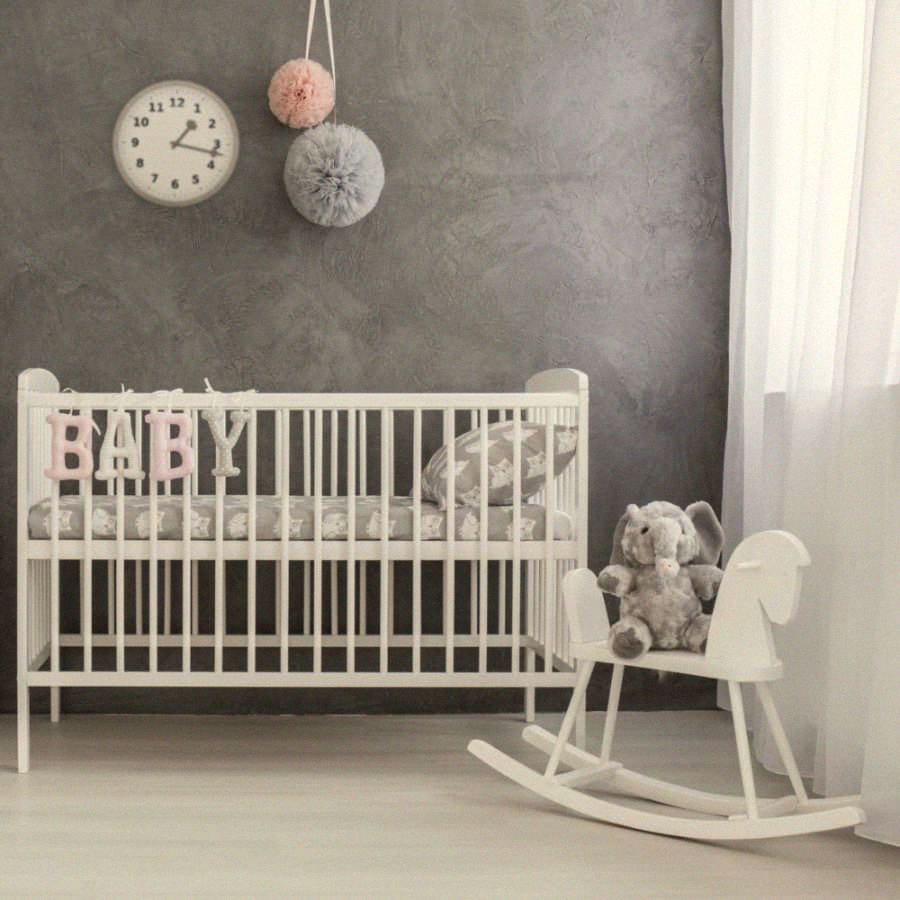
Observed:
{"hour": 1, "minute": 17}
